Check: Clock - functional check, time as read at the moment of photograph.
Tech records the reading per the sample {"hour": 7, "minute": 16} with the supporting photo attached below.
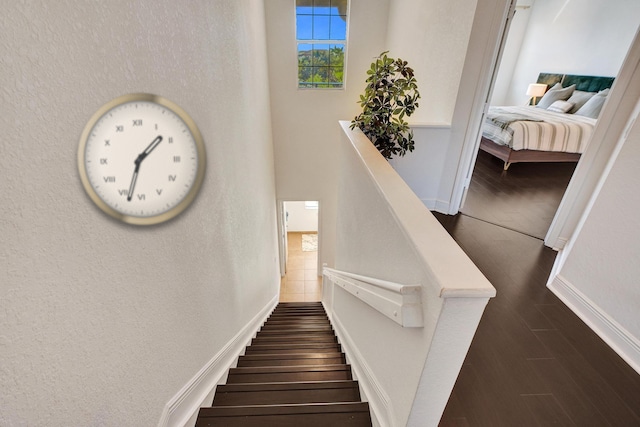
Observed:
{"hour": 1, "minute": 33}
